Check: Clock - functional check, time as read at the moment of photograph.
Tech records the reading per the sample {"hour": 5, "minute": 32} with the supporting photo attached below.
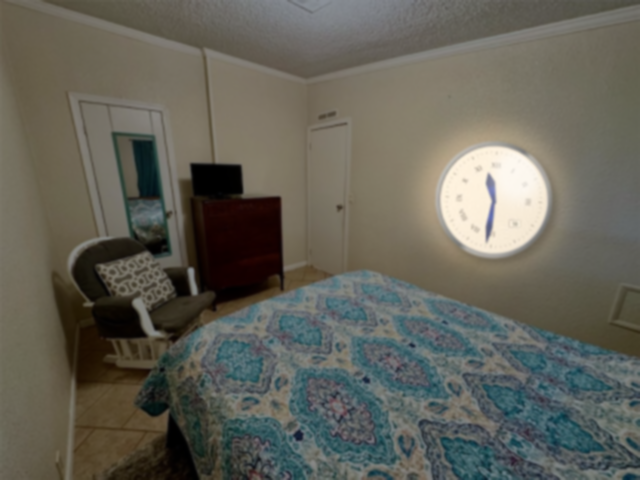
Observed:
{"hour": 11, "minute": 31}
